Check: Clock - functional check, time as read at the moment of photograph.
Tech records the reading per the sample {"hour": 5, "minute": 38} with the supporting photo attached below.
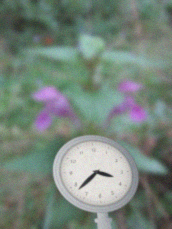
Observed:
{"hour": 3, "minute": 38}
